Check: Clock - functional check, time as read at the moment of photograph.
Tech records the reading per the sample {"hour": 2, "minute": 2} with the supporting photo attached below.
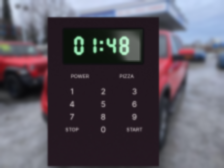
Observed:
{"hour": 1, "minute": 48}
